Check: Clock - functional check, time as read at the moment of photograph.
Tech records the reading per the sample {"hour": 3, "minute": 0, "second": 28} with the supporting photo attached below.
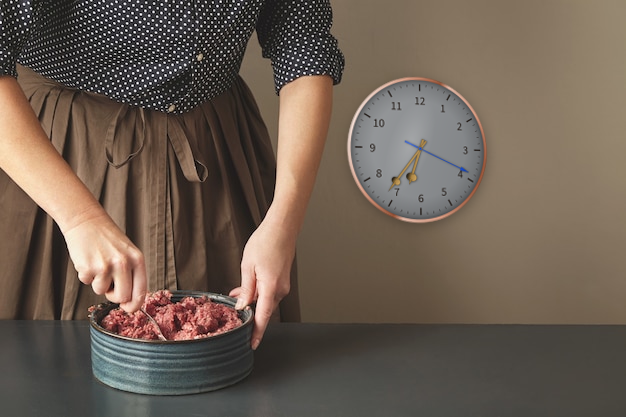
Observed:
{"hour": 6, "minute": 36, "second": 19}
